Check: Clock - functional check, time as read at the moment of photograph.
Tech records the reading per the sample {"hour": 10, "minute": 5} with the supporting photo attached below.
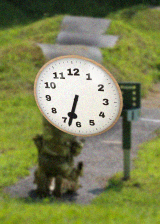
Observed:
{"hour": 6, "minute": 33}
